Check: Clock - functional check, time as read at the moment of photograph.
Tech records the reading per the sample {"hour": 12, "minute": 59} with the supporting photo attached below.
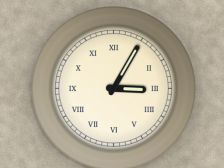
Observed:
{"hour": 3, "minute": 5}
